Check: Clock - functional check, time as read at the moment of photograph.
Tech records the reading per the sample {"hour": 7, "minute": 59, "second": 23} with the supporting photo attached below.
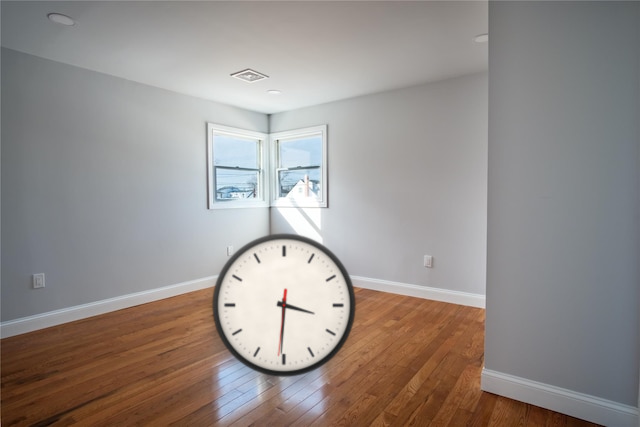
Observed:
{"hour": 3, "minute": 30, "second": 31}
